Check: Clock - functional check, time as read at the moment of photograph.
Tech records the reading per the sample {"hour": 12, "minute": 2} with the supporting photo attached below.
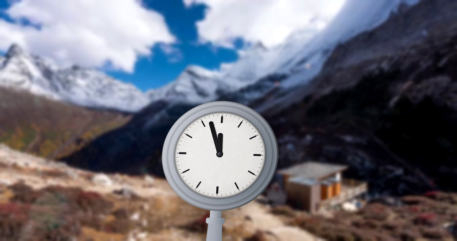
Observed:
{"hour": 11, "minute": 57}
